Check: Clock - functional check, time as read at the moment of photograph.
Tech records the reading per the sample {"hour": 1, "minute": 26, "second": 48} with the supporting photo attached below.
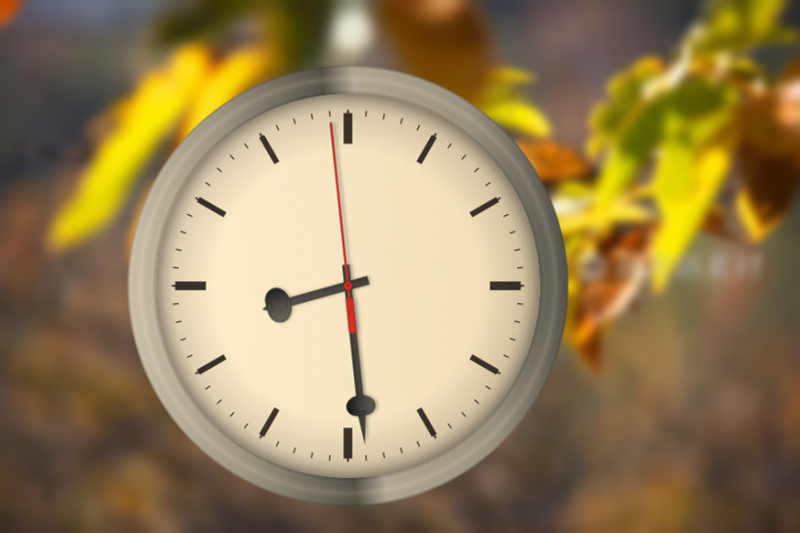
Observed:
{"hour": 8, "minute": 28, "second": 59}
